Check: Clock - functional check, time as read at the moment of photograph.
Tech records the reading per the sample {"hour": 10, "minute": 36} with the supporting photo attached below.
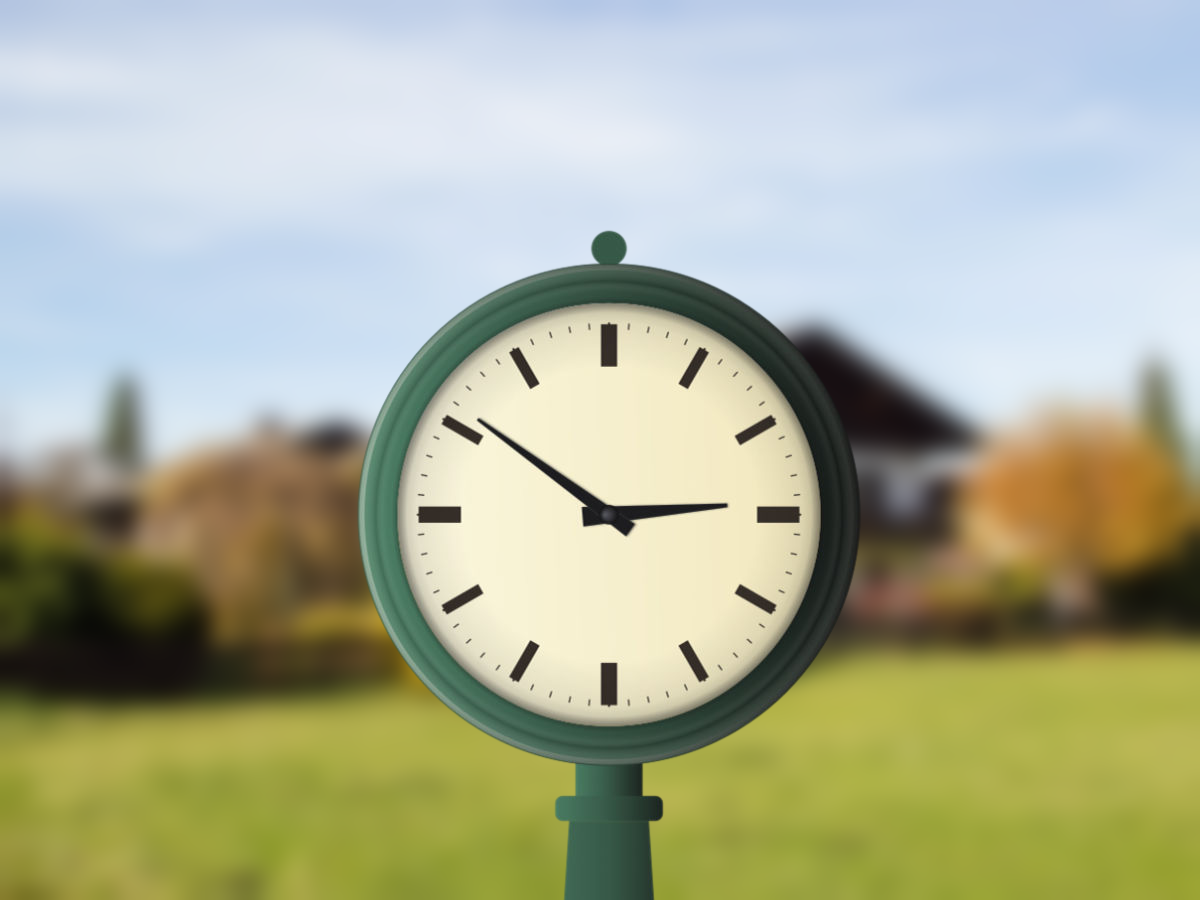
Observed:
{"hour": 2, "minute": 51}
